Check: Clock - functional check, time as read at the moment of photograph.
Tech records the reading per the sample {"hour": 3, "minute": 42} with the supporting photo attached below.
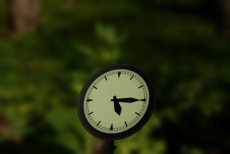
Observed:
{"hour": 5, "minute": 15}
